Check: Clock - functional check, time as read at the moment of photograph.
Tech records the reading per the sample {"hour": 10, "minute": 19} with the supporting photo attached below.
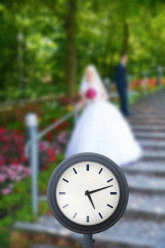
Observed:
{"hour": 5, "minute": 12}
